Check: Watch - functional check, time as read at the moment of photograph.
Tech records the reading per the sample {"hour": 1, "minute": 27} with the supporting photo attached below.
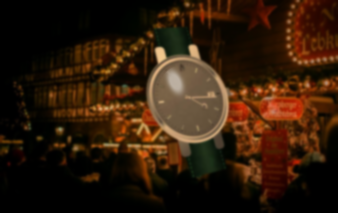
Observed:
{"hour": 4, "minute": 16}
